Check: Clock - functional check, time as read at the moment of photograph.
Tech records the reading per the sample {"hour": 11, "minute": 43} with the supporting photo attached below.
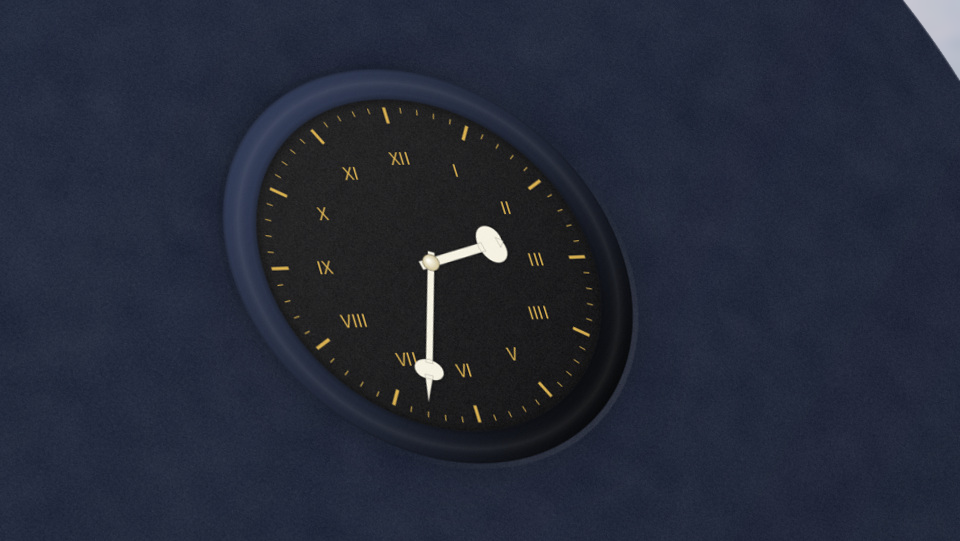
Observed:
{"hour": 2, "minute": 33}
